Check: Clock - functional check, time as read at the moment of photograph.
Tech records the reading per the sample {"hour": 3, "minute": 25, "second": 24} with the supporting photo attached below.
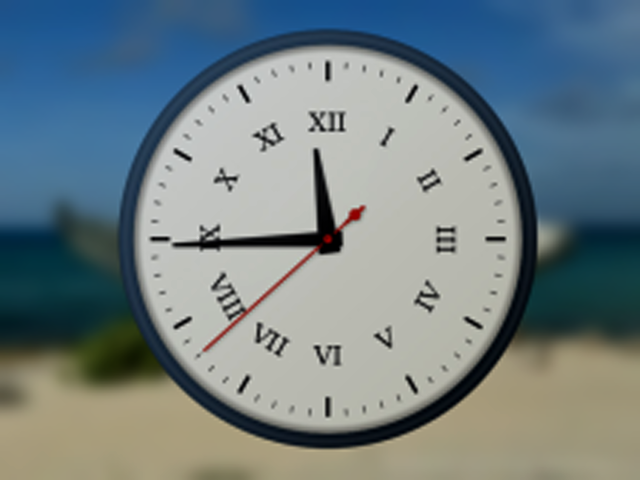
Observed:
{"hour": 11, "minute": 44, "second": 38}
